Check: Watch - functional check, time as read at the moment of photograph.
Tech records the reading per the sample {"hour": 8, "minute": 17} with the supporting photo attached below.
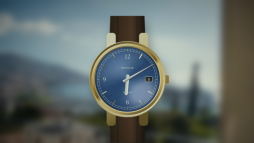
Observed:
{"hour": 6, "minute": 10}
